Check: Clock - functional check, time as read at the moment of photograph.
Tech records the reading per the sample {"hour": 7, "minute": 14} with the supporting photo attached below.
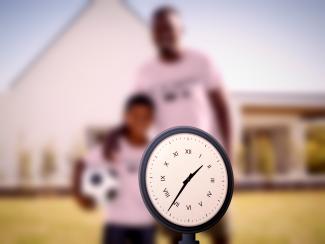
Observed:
{"hour": 1, "minute": 36}
